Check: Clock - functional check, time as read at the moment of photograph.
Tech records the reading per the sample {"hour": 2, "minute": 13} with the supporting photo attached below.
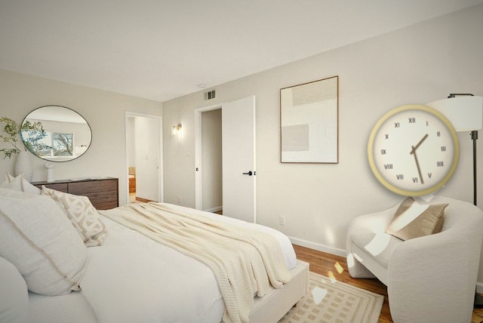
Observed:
{"hour": 1, "minute": 28}
